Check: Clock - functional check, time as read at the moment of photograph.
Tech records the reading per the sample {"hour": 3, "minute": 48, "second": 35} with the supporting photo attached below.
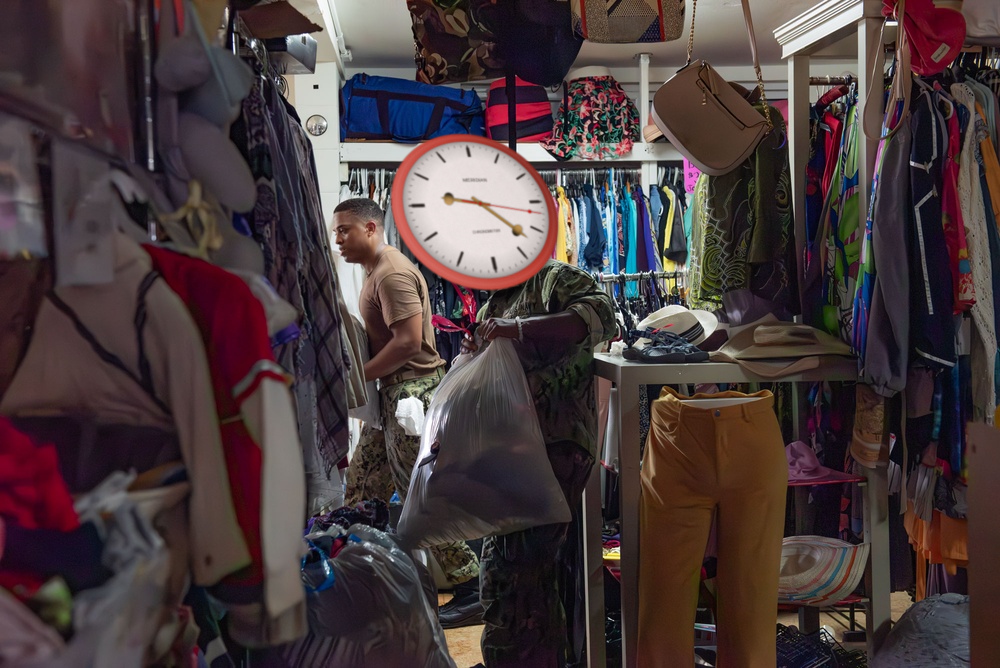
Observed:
{"hour": 9, "minute": 22, "second": 17}
